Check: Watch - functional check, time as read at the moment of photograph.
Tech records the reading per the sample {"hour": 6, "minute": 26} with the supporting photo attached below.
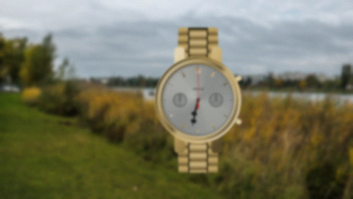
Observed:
{"hour": 6, "minute": 32}
